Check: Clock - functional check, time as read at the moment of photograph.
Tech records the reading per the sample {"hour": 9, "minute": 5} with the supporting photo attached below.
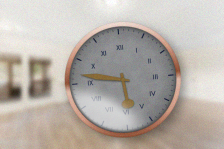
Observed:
{"hour": 5, "minute": 47}
